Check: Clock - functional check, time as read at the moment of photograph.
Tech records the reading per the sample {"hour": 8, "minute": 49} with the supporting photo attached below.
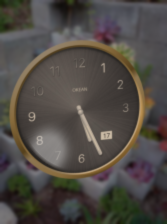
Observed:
{"hour": 5, "minute": 26}
